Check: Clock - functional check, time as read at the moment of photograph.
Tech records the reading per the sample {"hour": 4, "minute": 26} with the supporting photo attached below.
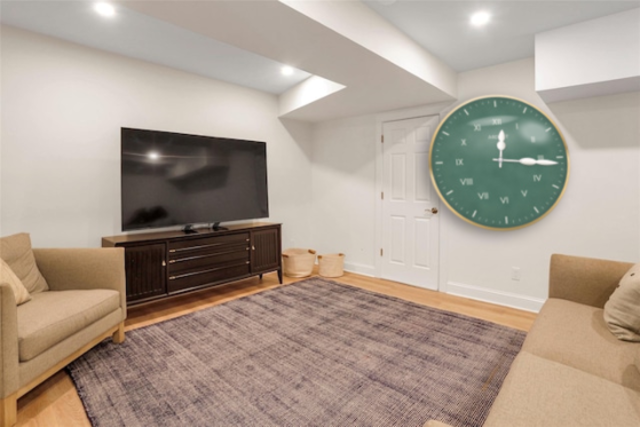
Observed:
{"hour": 12, "minute": 16}
